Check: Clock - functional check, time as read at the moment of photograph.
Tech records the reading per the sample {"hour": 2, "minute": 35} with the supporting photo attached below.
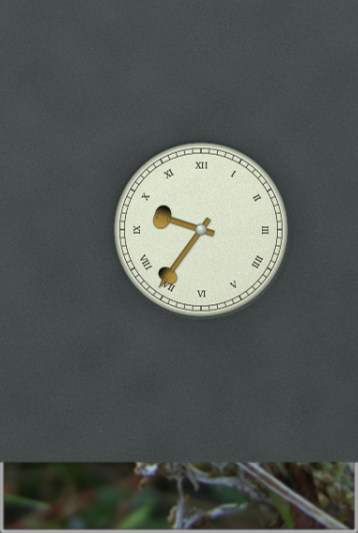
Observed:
{"hour": 9, "minute": 36}
